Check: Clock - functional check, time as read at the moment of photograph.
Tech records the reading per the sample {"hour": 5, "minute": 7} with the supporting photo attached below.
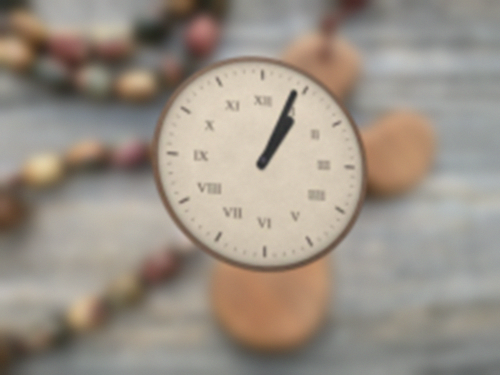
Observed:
{"hour": 1, "minute": 4}
